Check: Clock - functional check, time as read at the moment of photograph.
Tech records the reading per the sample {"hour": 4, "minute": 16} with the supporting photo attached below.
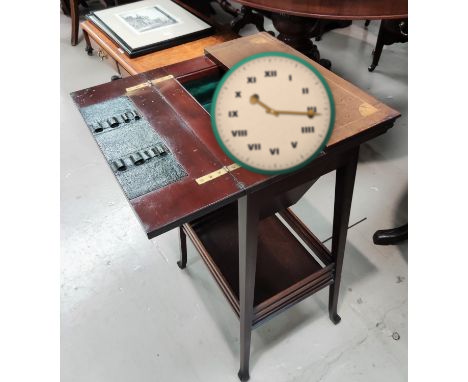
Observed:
{"hour": 10, "minute": 16}
